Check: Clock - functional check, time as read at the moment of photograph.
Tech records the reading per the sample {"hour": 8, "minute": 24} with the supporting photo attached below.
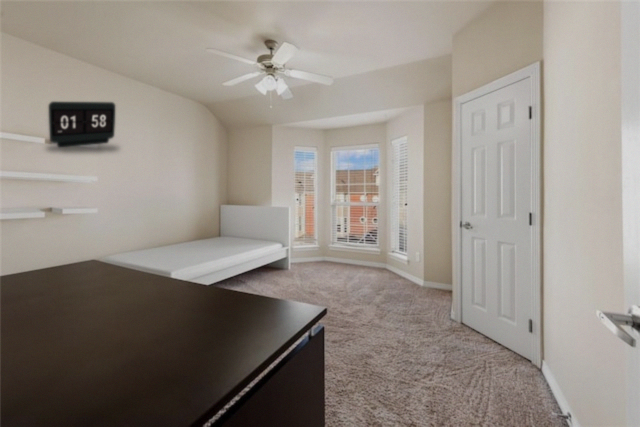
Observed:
{"hour": 1, "minute": 58}
